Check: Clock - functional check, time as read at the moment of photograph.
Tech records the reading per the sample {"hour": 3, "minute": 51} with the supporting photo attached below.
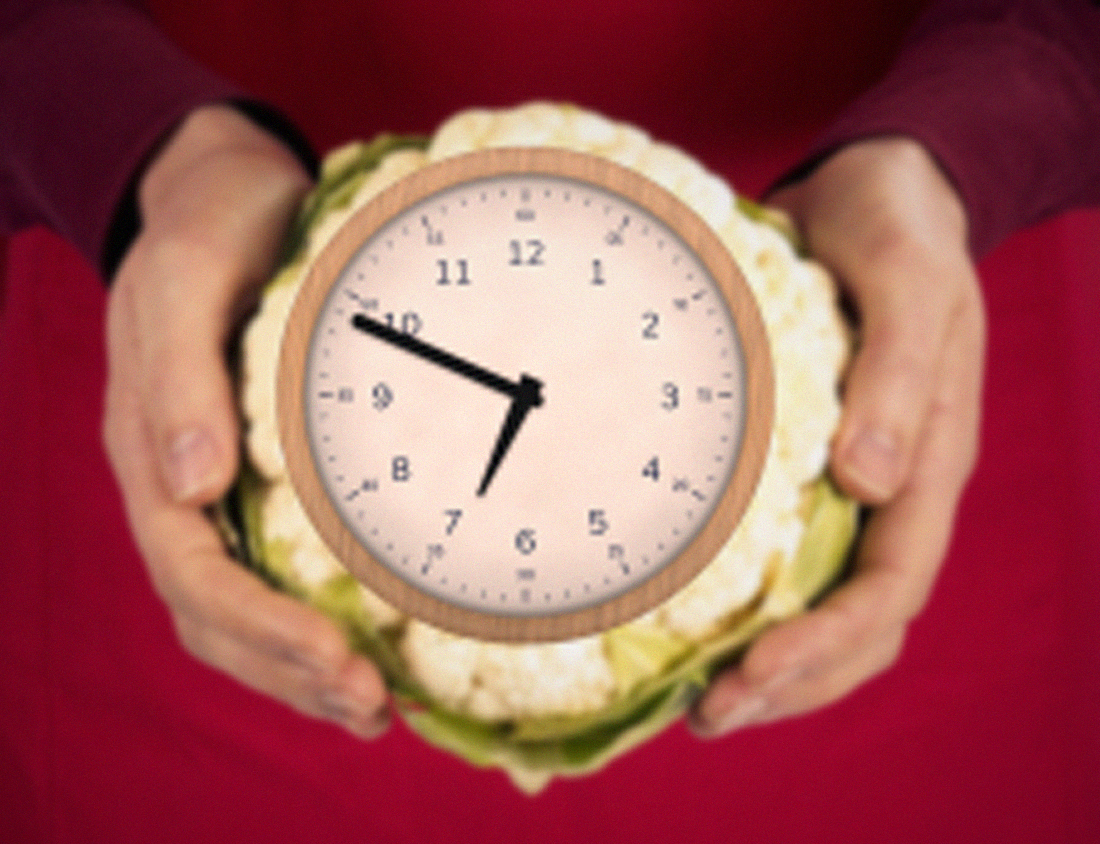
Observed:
{"hour": 6, "minute": 49}
